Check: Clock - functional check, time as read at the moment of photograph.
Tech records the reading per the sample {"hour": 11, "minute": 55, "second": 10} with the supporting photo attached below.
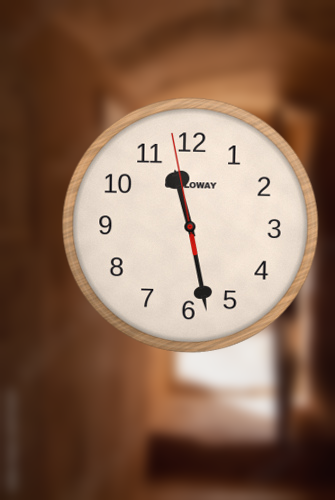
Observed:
{"hour": 11, "minute": 27, "second": 58}
